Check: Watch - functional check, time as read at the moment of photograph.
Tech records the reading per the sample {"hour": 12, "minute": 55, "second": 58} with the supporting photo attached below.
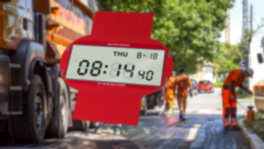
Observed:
{"hour": 8, "minute": 14, "second": 40}
